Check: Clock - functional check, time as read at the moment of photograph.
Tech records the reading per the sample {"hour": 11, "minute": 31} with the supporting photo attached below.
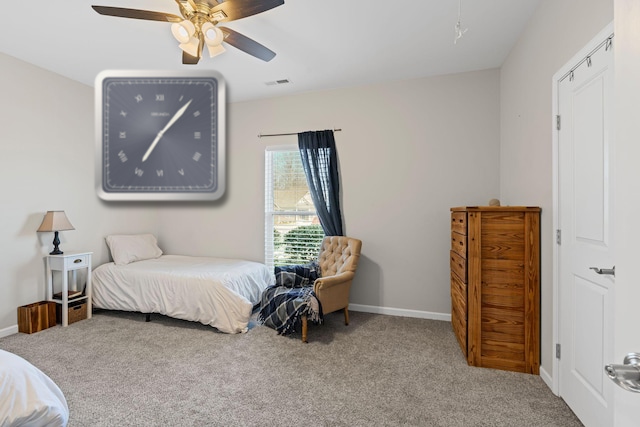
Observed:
{"hour": 7, "minute": 7}
